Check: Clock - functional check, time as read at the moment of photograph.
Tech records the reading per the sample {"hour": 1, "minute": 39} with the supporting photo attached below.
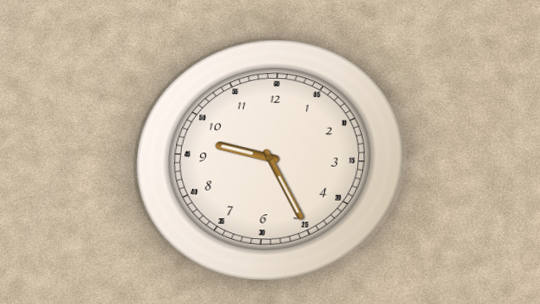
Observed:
{"hour": 9, "minute": 25}
